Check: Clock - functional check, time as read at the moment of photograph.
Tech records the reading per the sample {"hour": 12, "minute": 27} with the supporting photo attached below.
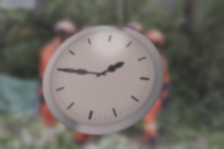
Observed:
{"hour": 1, "minute": 45}
